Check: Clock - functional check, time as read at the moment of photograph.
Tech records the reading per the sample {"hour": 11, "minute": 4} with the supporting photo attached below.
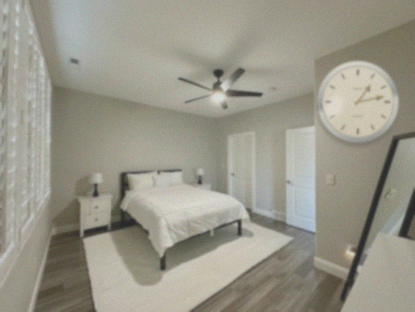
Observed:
{"hour": 1, "minute": 13}
